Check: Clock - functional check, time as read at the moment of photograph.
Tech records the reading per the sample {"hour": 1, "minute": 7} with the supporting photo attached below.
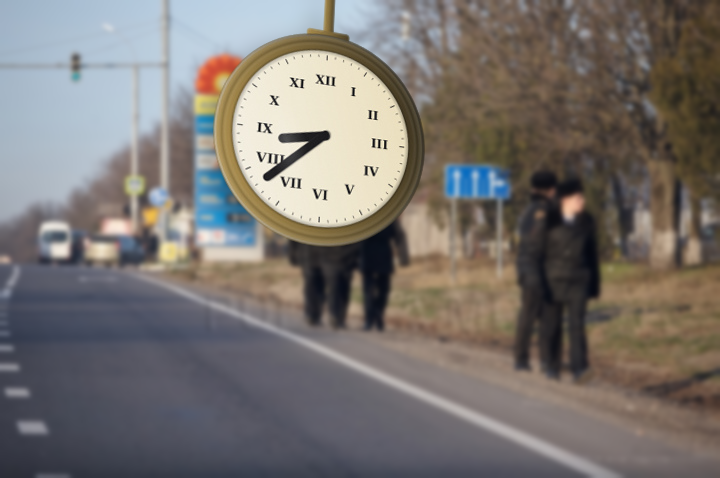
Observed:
{"hour": 8, "minute": 38}
